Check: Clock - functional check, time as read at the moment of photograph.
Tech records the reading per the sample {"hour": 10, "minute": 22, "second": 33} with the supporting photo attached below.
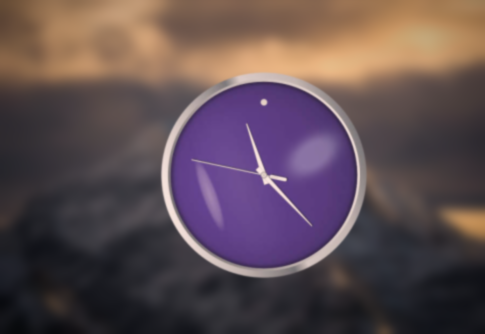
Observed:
{"hour": 11, "minute": 22, "second": 47}
